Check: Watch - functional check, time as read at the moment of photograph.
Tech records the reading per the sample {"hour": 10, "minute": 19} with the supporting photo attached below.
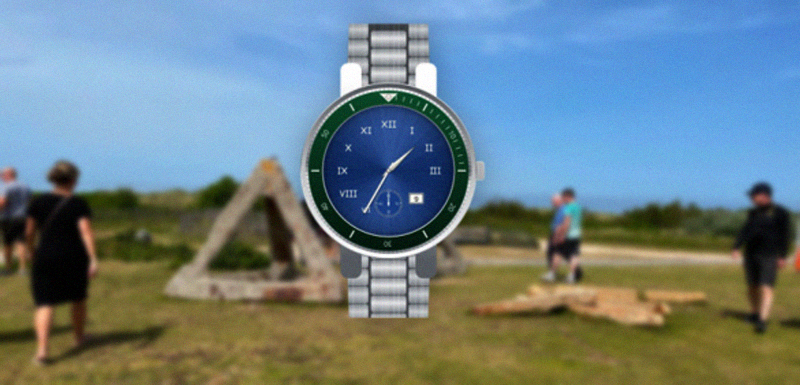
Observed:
{"hour": 1, "minute": 35}
